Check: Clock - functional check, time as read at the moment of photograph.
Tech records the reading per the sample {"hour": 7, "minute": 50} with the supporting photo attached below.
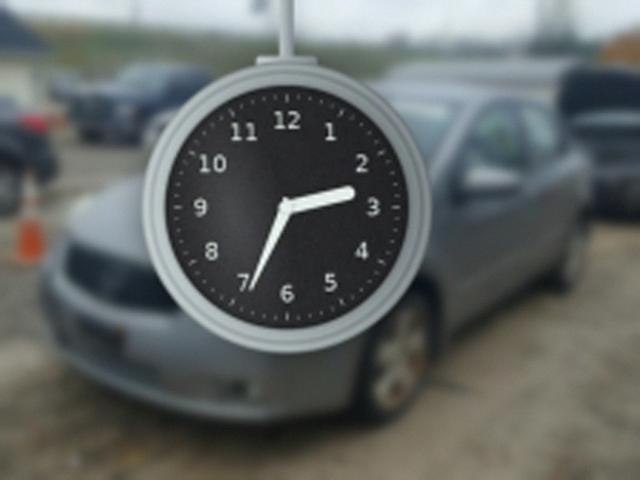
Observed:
{"hour": 2, "minute": 34}
